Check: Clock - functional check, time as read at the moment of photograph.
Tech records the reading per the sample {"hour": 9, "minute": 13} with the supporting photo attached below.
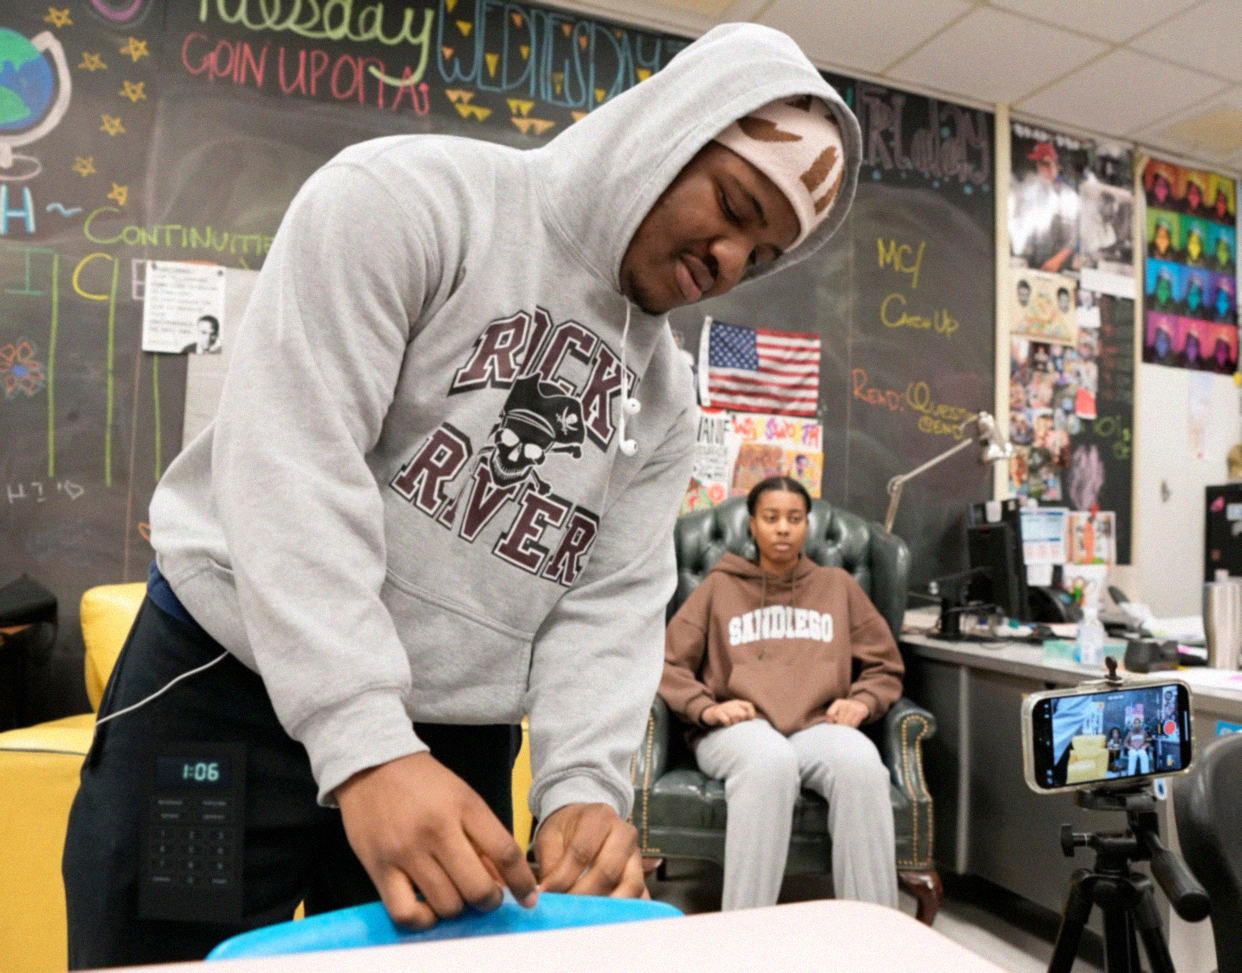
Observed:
{"hour": 1, "minute": 6}
